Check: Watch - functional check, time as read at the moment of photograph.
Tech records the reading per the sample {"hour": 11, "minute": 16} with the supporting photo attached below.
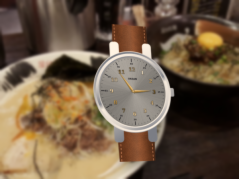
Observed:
{"hour": 2, "minute": 54}
